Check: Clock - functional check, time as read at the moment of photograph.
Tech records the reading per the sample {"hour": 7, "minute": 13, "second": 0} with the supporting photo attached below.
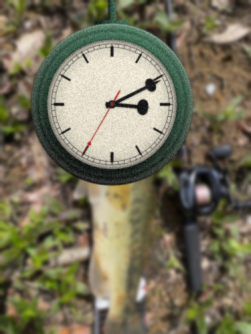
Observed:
{"hour": 3, "minute": 10, "second": 35}
